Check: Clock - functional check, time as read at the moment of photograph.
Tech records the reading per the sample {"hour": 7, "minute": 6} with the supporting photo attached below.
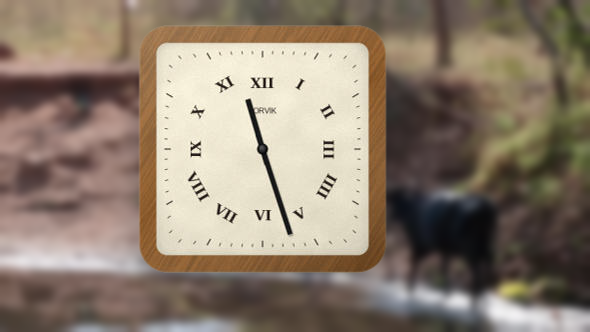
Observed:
{"hour": 11, "minute": 27}
